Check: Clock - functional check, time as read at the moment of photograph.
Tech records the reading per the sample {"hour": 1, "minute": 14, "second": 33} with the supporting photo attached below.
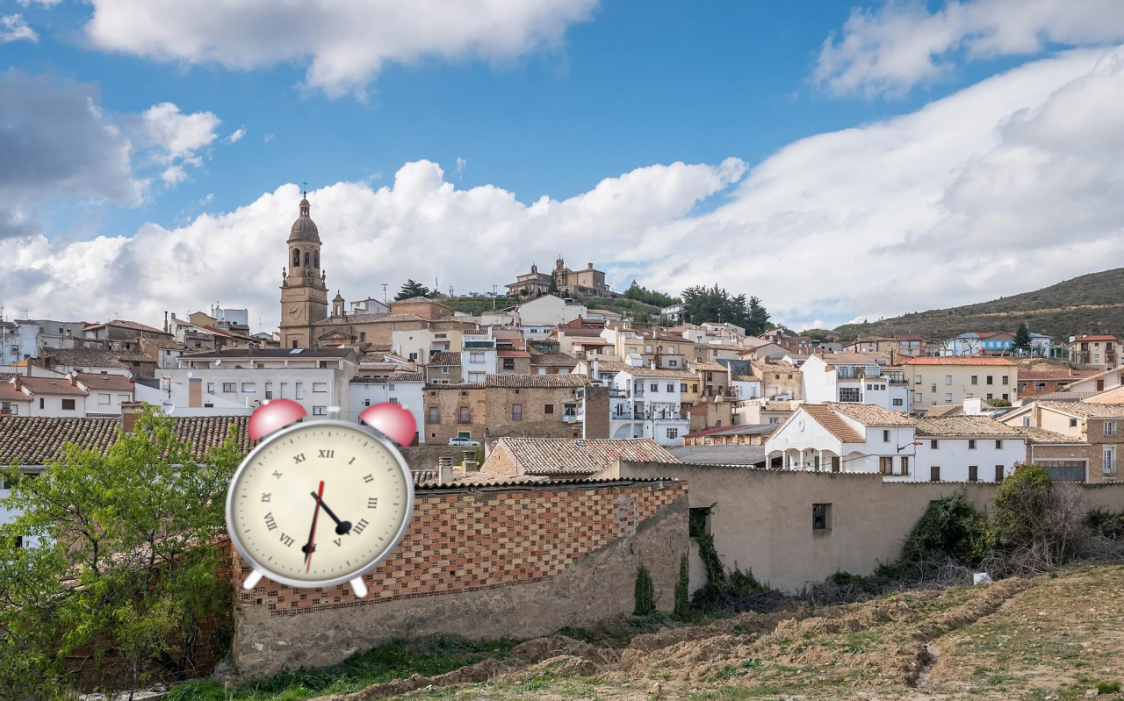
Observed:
{"hour": 4, "minute": 30, "second": 30}
